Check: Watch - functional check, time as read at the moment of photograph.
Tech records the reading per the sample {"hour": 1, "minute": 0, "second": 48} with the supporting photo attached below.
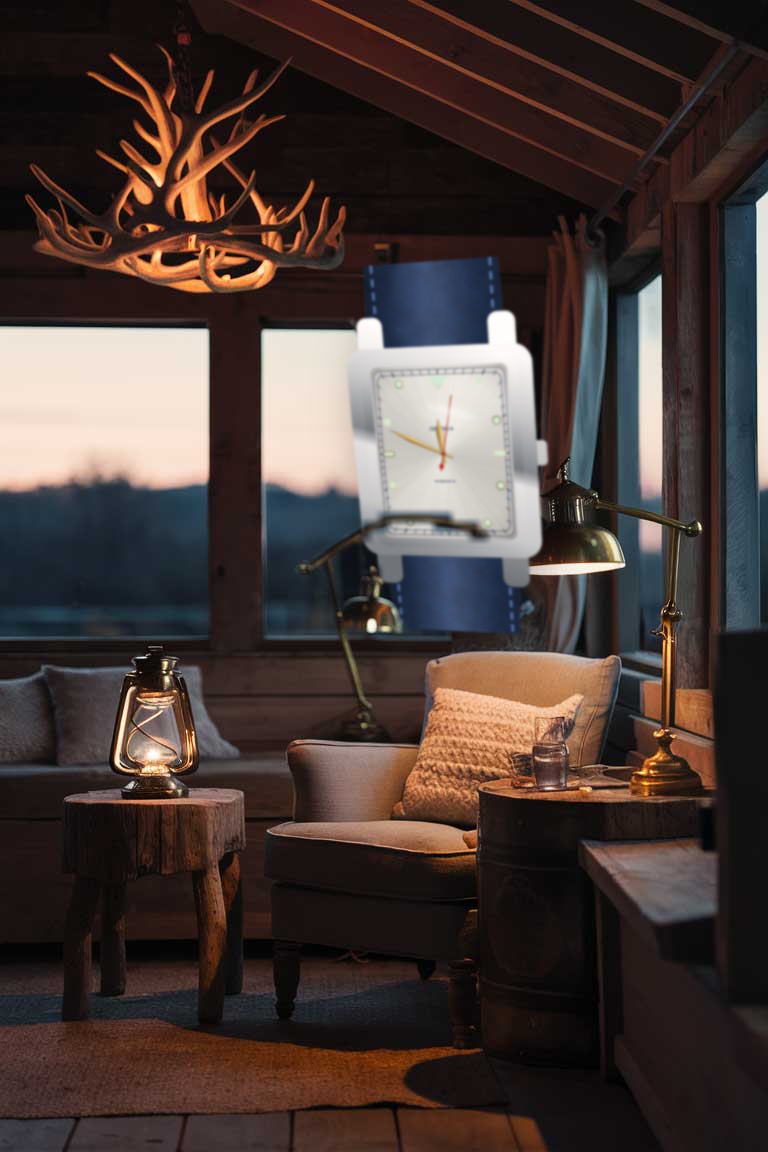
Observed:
{"hour": 11, "minute": 49, "second": 2}
